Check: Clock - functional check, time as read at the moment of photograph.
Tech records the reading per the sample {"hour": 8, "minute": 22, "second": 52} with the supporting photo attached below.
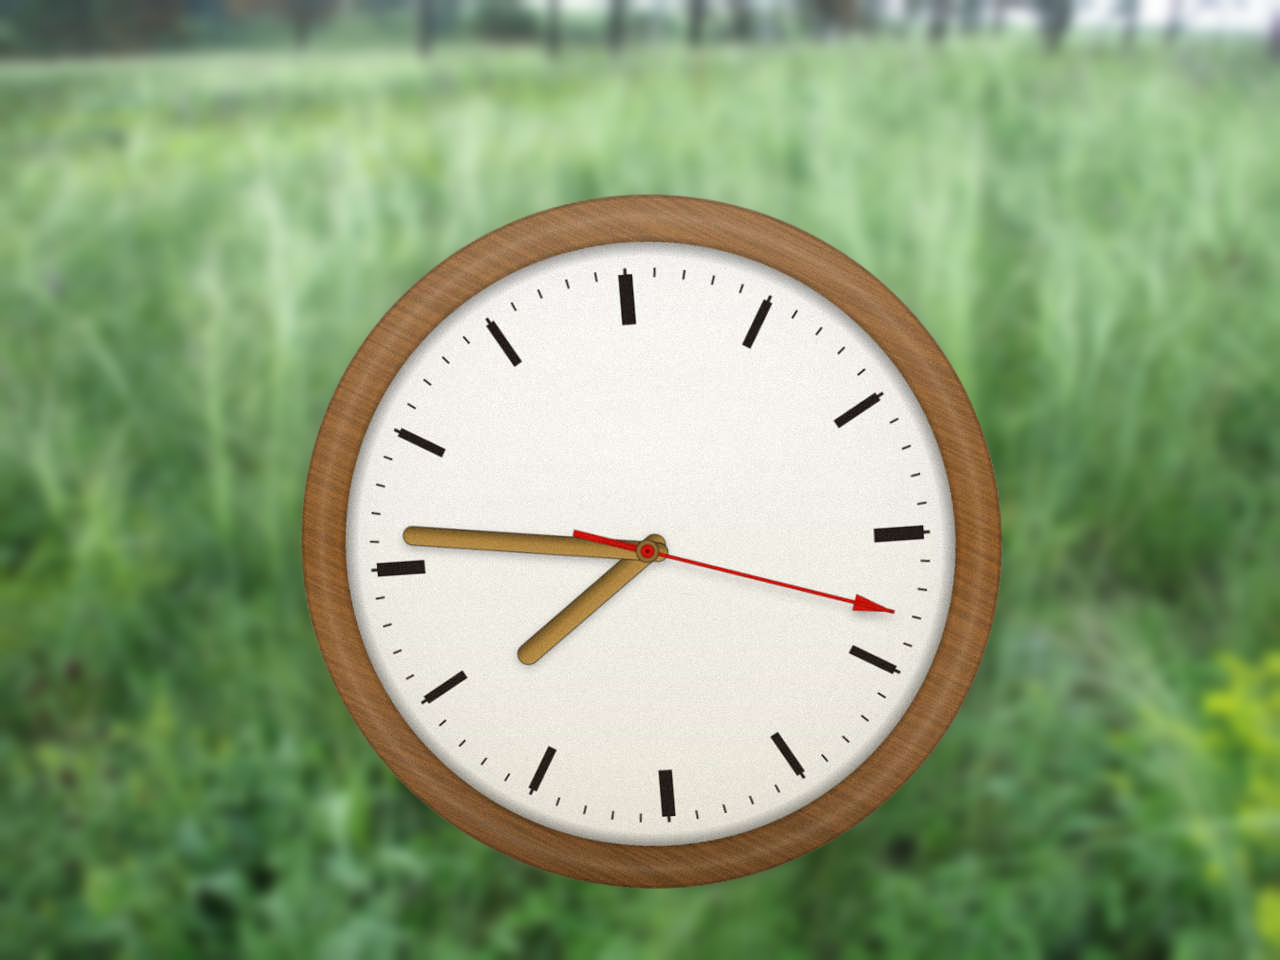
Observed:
{"hour": 7, "minute": 46, "second": 18}
